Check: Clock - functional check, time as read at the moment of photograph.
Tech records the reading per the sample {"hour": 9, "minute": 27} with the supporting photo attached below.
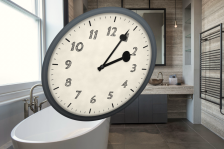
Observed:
{"hour": 2, "minute": 4}
